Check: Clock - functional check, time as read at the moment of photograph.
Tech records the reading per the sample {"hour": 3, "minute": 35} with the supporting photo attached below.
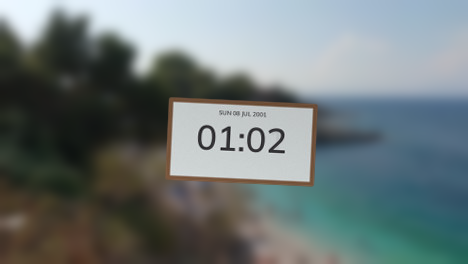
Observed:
{"hour": 1, "minute": 2}
